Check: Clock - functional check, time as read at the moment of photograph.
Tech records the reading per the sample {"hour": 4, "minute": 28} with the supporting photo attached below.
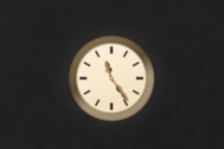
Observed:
{"hour": 11, "minute": 24}
